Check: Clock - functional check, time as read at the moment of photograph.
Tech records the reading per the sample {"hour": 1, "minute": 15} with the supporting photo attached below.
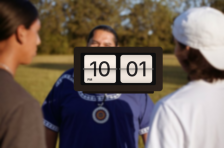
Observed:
{"hour": 10, "minute": 1}
